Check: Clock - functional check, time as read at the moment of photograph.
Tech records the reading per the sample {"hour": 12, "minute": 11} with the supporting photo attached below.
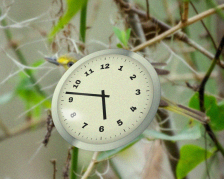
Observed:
{"hour": 5, "minute": 47}
